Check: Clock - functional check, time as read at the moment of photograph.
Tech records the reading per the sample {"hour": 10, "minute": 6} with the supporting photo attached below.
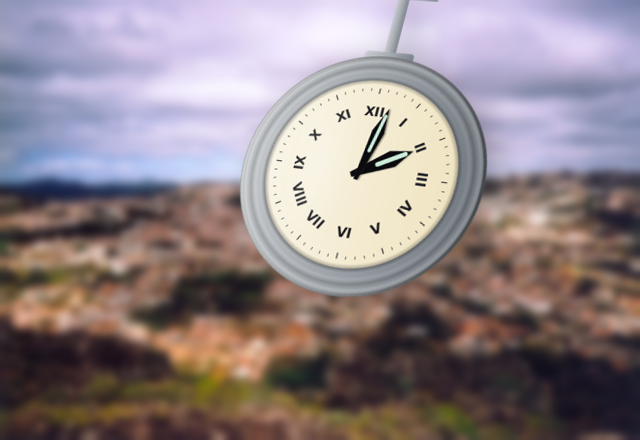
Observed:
{"hour": 2, "minute": 2}
